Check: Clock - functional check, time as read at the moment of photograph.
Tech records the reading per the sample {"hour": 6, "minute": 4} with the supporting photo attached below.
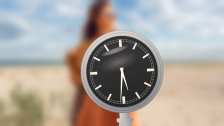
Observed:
{"hour": 5, "minute": 31}
